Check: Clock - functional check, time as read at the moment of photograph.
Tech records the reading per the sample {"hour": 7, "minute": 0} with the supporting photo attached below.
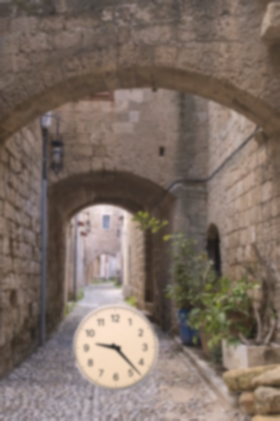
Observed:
{"hour": 9, "minute": 23}
